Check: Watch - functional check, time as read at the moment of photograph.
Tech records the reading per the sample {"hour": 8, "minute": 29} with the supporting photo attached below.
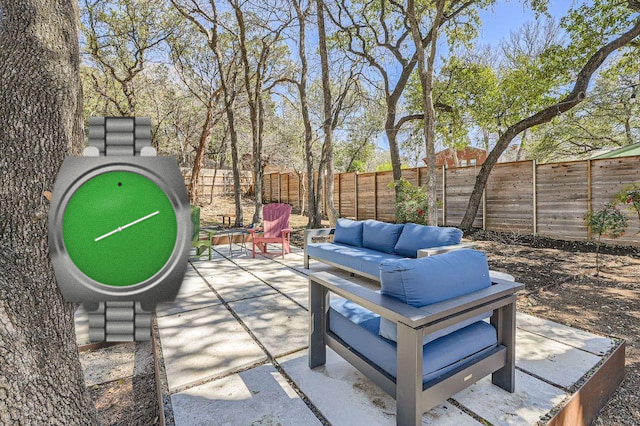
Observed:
{"hour": 8, "minute": 11}
